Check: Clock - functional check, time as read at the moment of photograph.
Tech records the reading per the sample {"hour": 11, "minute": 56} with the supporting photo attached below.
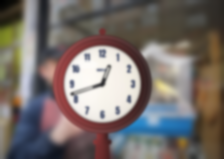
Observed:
{"hour": 12, "minute": 42}
